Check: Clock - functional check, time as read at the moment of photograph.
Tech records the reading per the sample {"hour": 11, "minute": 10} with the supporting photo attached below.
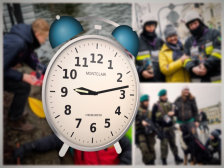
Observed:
{"hour": 9, "minute": 13}
